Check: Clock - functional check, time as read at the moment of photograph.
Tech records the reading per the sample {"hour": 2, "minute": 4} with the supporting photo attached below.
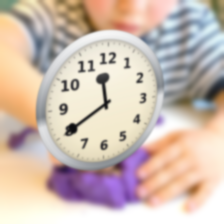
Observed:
{"hour": 11, "minute": 40}
